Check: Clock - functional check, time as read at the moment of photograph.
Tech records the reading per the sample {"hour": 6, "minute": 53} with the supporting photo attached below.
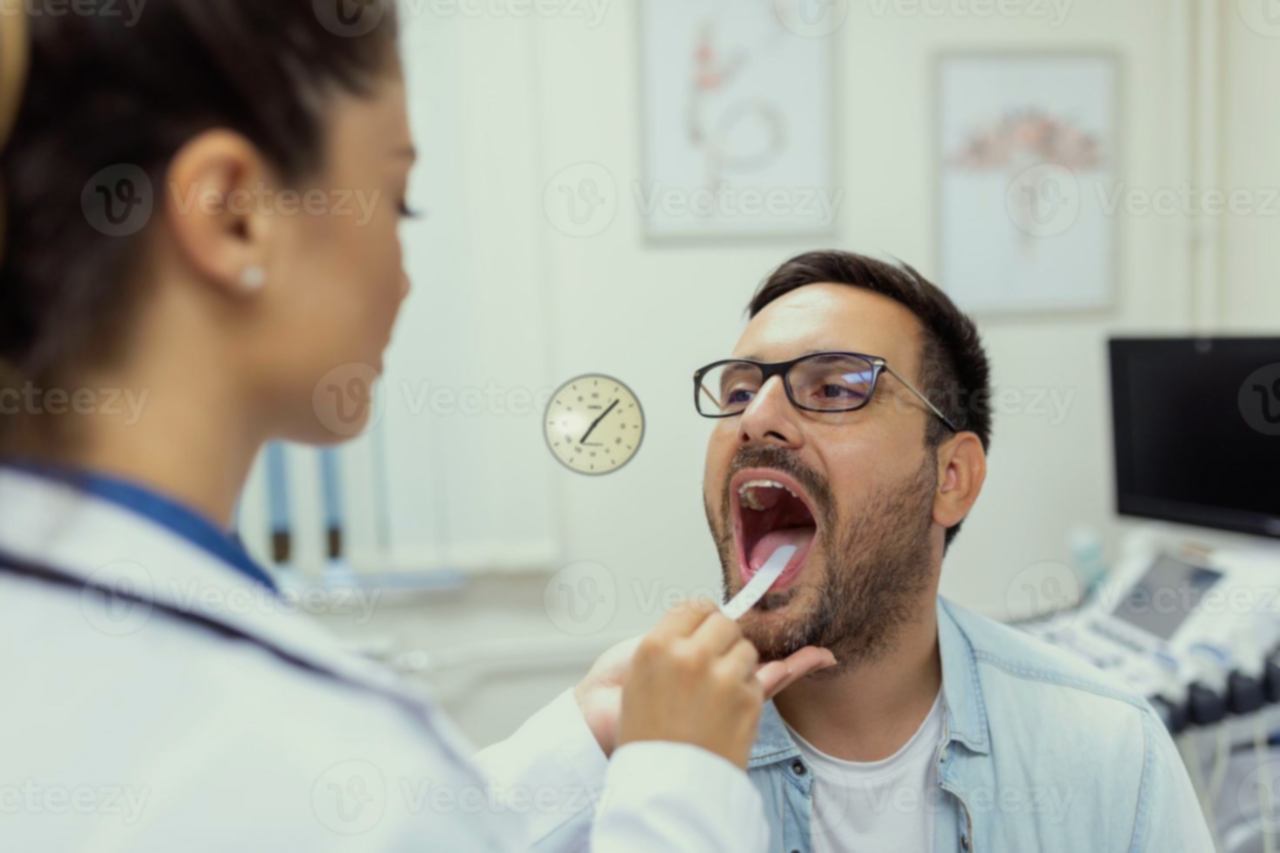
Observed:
{"hour": 7, "minute": 7}
